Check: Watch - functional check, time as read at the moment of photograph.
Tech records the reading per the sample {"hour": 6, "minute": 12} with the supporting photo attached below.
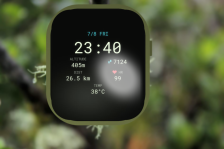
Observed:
{"hour": 23, "minute": 40}
